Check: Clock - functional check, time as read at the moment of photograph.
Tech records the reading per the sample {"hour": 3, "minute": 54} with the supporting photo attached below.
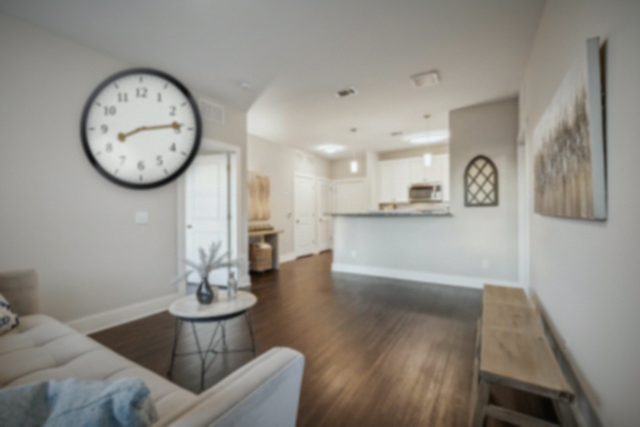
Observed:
{"hour": 8, "minute": 14}
